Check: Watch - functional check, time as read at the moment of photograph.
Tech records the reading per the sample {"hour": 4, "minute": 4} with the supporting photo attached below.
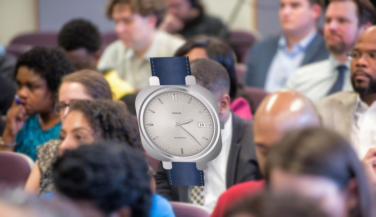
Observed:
{"hour": 2, "minute": 23}
